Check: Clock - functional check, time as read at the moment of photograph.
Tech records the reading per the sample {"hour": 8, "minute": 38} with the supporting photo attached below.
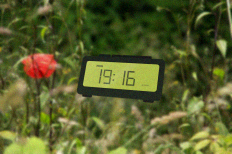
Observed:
{"hour": 19, "minute": 16}
